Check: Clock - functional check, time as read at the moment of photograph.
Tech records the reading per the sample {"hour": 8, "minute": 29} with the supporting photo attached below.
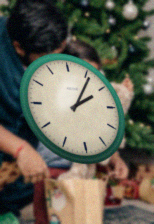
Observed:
{"hour": 2, "minute": 6}
